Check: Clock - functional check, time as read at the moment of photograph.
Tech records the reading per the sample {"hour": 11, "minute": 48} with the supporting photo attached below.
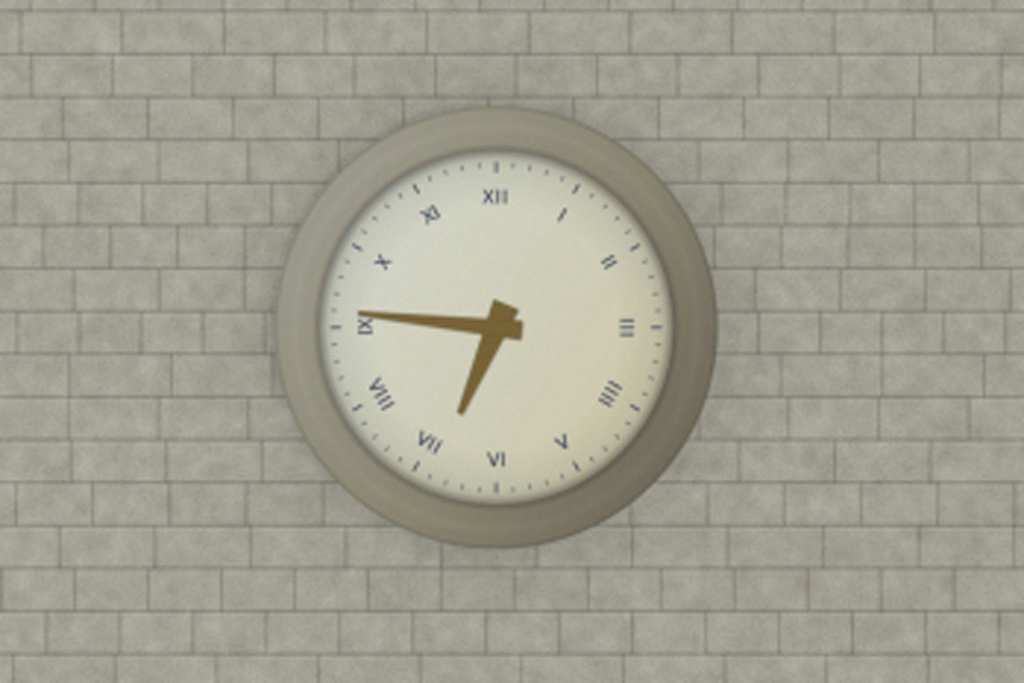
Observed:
{"hour": 6, "minute": 46}
